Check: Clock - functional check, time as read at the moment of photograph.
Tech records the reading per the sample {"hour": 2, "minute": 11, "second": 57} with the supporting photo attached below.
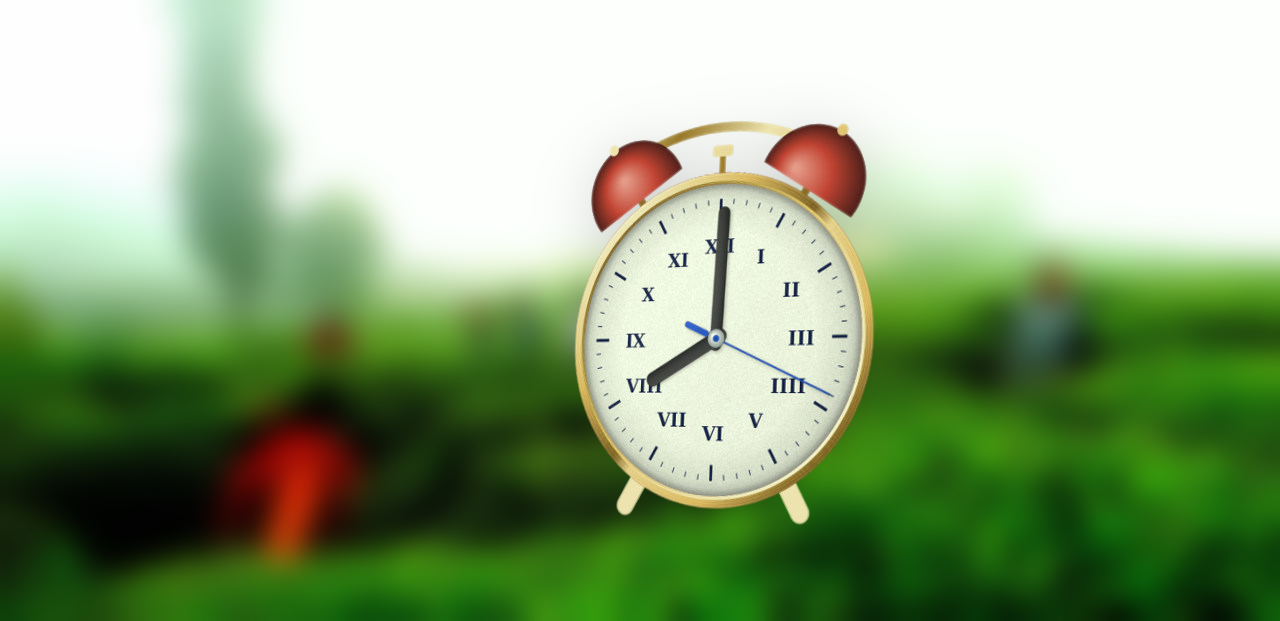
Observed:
{"hour": 8, "minute": 0, "second": 19}
